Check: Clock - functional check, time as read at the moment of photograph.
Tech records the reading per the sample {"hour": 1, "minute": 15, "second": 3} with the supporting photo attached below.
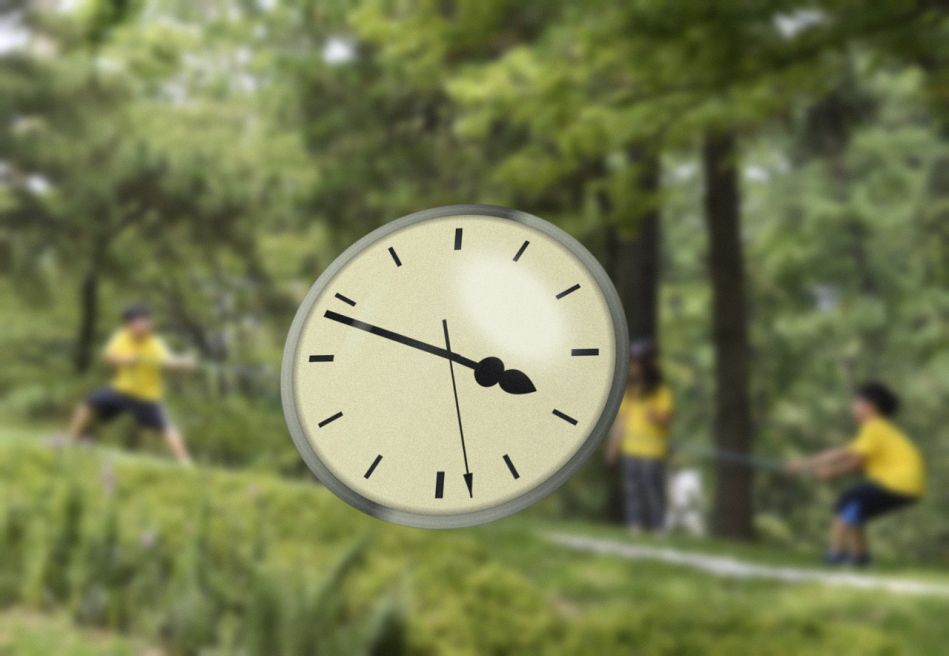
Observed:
{"hour": 3, "minute": 48, "second": 28}
